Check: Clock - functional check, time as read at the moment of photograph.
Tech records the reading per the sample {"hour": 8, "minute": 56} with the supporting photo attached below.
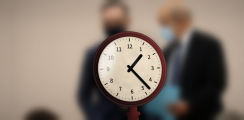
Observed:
{"hour": 1, "minute": 23}
